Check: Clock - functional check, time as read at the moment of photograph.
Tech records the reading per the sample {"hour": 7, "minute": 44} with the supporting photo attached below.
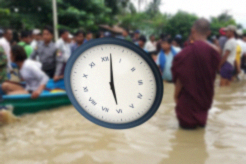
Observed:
{"hour": 6, "minute": 2}
